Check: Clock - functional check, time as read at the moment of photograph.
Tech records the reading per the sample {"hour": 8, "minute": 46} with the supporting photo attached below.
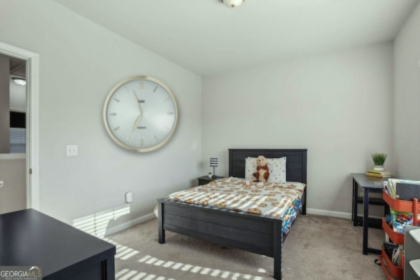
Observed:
{"hour": 6, "minute": 57}
